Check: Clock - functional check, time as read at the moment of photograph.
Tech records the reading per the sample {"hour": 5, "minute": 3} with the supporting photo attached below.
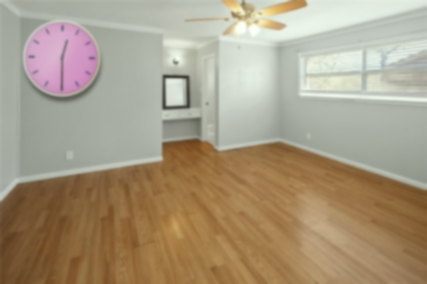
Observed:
{"hour": 12, "minute": 30}
